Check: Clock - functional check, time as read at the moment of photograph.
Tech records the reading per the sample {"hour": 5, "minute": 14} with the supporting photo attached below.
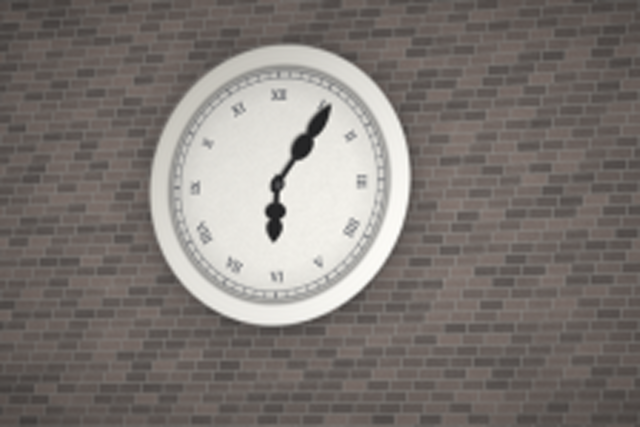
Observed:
{"hour": 6, "minute": 6}
